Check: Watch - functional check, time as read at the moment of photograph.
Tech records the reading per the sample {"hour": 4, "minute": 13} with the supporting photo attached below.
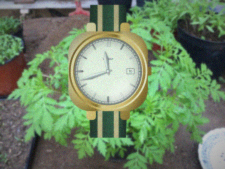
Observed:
{"hour": 11, "minute": 42}
